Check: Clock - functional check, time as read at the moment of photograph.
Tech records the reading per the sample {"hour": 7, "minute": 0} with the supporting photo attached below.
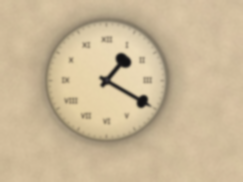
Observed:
{"hour": 1, "minute": 20}
